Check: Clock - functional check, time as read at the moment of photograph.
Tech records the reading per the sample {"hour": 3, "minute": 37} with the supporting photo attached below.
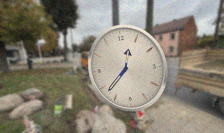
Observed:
{"hour": 12, "minute": 38}
